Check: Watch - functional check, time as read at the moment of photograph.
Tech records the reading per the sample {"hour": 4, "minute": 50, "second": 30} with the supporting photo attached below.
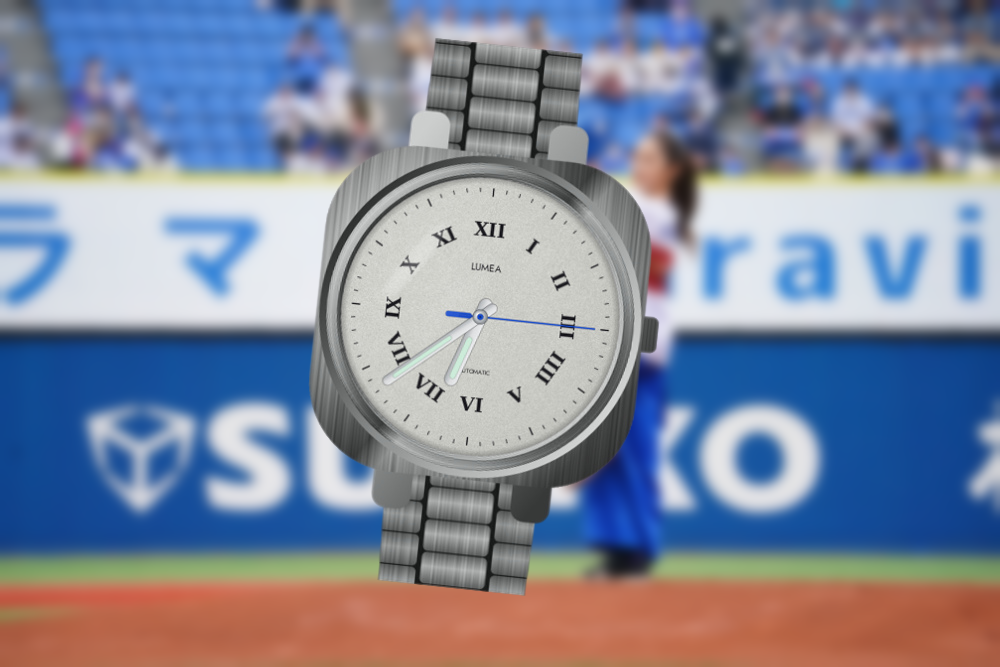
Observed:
{"hour": 6, "minute": 38, "second": 15}
